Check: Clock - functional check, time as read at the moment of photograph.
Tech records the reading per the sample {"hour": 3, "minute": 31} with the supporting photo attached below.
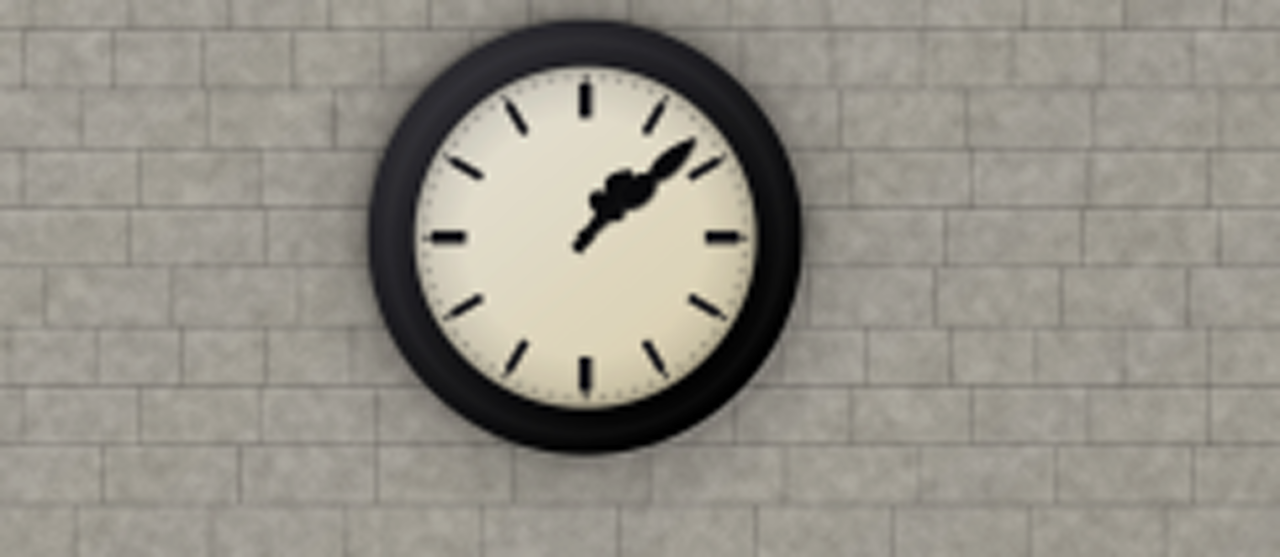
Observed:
{"hour": 1, "minute": 8}
